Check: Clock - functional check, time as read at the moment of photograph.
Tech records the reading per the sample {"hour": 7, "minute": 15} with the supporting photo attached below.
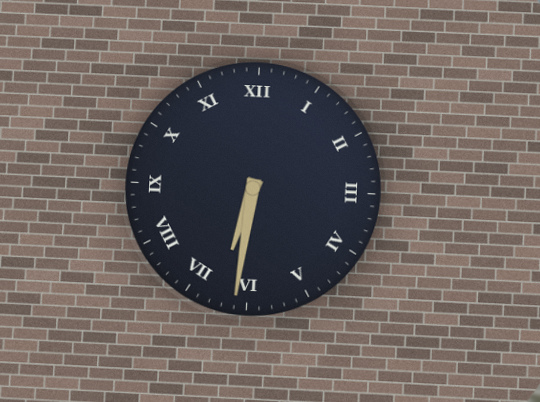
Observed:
{"hour": 6, "minute": 31}
